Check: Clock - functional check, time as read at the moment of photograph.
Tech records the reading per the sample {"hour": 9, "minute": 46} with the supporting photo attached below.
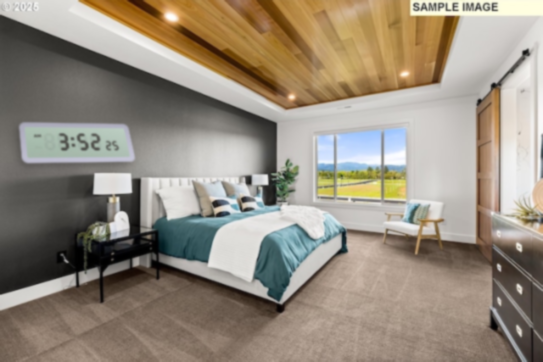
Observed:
{"hour": 3, "minute": 52}
